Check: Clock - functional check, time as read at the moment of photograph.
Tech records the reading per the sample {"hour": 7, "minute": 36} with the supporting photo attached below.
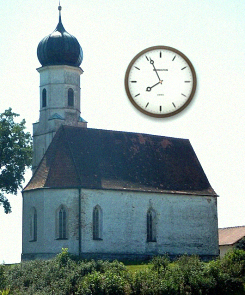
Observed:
{"hour": 7, "minute": 56}
